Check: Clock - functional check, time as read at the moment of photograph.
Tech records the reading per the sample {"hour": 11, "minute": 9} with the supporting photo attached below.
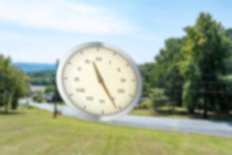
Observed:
{"hour": 11, "minute": 26}
